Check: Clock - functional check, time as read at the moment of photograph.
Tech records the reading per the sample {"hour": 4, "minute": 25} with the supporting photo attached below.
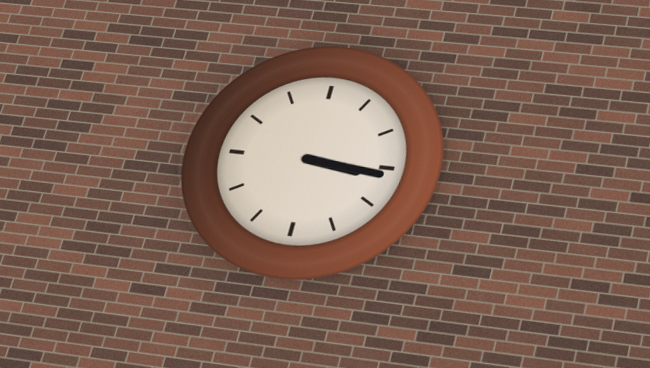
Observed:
{"hour": 3, "minute": 16}
